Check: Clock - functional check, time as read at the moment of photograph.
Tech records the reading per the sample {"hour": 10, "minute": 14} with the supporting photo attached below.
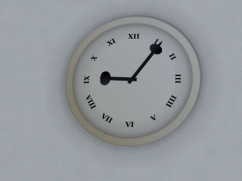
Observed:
{"hour": 9, "minute": 6}
